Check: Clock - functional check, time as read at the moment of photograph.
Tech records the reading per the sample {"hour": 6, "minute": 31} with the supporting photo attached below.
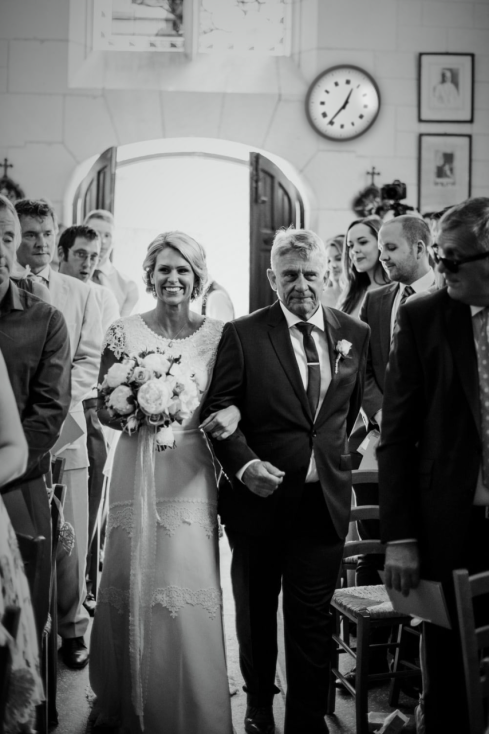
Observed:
{"hour": 12, "minute": 36}
